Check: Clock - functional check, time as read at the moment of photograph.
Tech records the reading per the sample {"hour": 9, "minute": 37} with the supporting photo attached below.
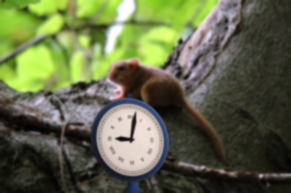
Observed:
{"hour": 9, "minute": 2}
